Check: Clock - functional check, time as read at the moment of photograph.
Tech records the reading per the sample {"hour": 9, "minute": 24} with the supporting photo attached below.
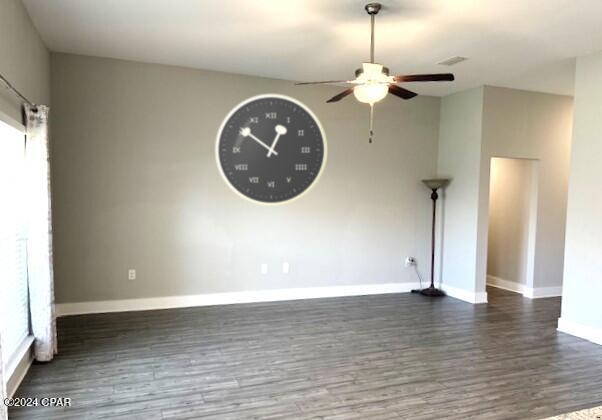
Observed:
{"hour": 12, "minute": 51}
